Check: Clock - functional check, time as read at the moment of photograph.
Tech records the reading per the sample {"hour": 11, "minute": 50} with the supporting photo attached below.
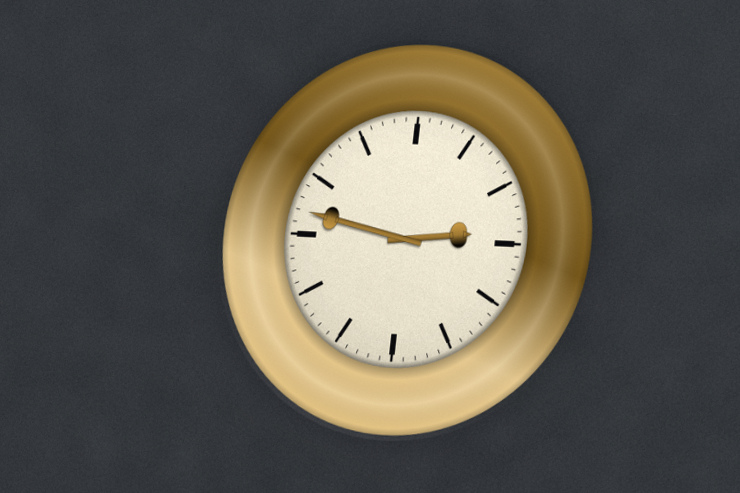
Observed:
{"hour": 2, "minute": 47}
